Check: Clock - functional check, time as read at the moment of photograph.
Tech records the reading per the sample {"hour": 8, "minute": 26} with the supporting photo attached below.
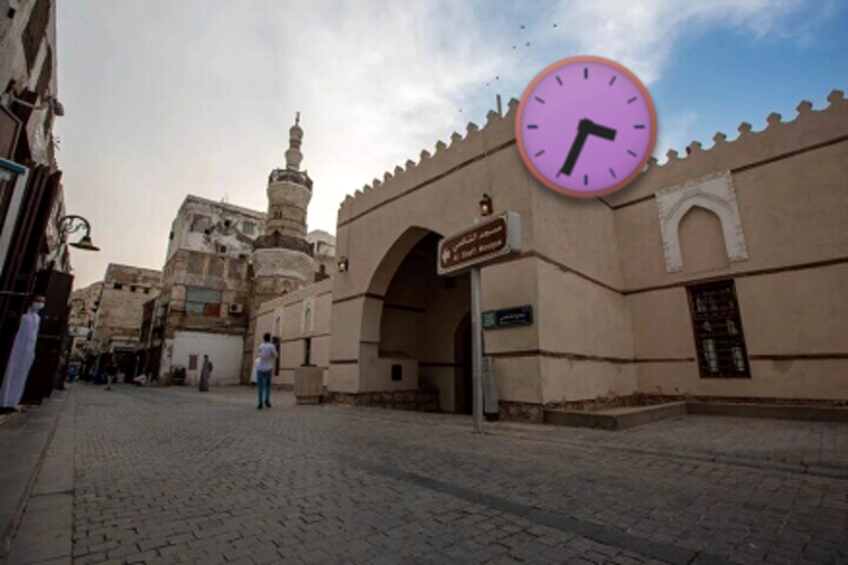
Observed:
{"hour": 3, "minute": 34}
